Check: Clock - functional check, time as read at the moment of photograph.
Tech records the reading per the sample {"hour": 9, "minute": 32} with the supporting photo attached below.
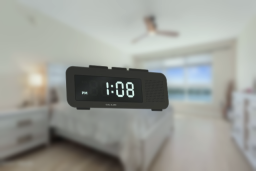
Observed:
{"hour": 1, "minute": 8}
